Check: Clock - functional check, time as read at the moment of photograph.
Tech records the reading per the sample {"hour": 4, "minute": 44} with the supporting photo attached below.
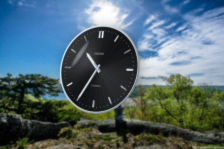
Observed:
{"hour": 10, "minute": 35}
